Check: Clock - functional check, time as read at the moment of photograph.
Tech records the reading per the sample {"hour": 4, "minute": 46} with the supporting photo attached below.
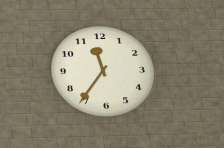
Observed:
{"hour": 11, "minute": 36}
